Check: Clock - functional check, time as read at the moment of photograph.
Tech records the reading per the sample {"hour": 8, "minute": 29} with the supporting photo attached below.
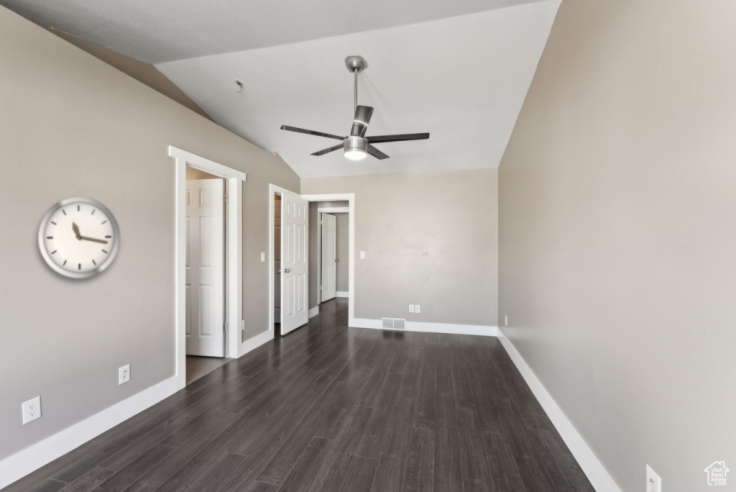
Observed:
{"hour": 11, "minute": 17}
